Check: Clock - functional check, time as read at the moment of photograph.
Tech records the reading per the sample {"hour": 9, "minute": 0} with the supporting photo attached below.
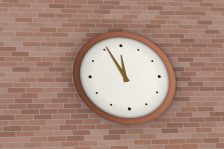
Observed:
{"hour": 11, "minute": 56}
